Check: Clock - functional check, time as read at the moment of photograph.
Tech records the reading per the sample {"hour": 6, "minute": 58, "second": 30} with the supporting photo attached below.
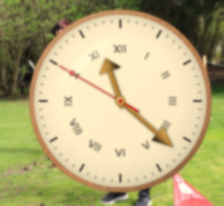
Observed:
{"hour": 11, "minute": 21, "second": 50}
